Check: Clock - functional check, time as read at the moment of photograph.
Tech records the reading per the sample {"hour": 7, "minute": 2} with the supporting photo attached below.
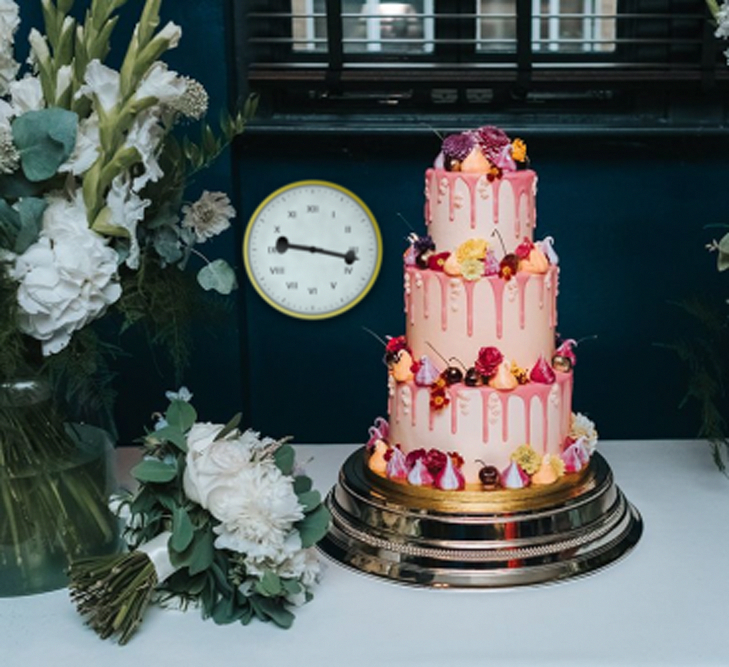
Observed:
{"hour": 9, "minute": 17}
